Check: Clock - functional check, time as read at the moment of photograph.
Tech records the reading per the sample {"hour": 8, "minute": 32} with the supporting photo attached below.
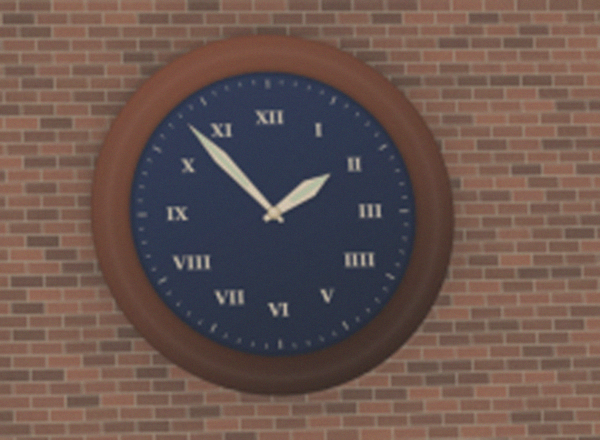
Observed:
{"hour": 1, "minute": 53}
